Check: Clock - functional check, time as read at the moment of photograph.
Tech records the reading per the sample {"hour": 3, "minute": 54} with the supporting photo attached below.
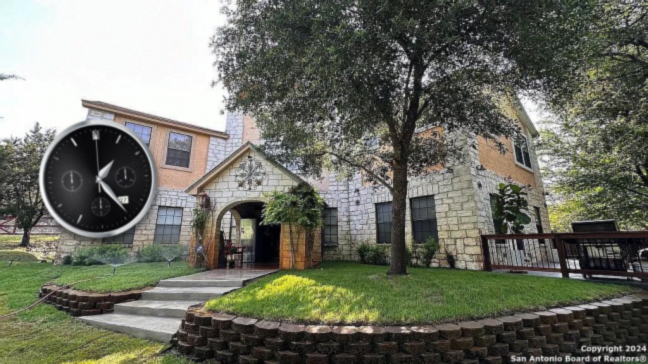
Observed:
{"hour": 1, "minute": 24}
